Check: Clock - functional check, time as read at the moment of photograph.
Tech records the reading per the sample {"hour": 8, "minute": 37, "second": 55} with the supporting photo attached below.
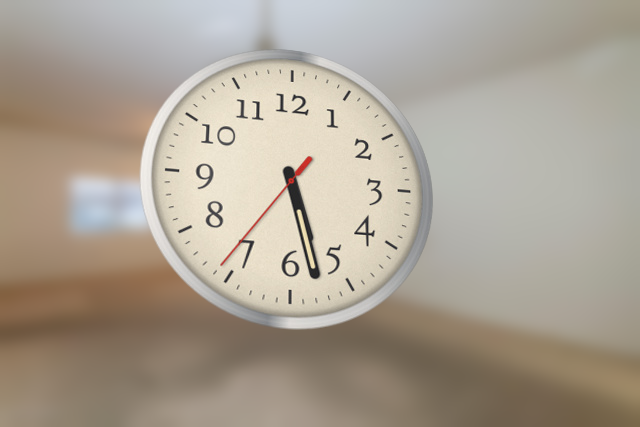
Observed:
{"hour": 5, "minute": 27, "second": 36}
